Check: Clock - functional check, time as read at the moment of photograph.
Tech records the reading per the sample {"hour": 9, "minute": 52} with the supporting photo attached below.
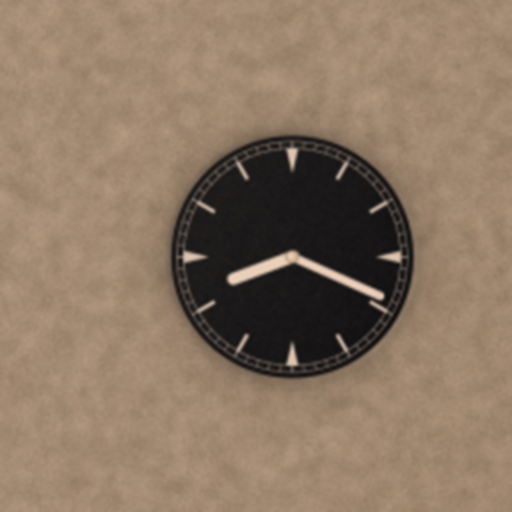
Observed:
{"hour": 8, "minute": 19}
